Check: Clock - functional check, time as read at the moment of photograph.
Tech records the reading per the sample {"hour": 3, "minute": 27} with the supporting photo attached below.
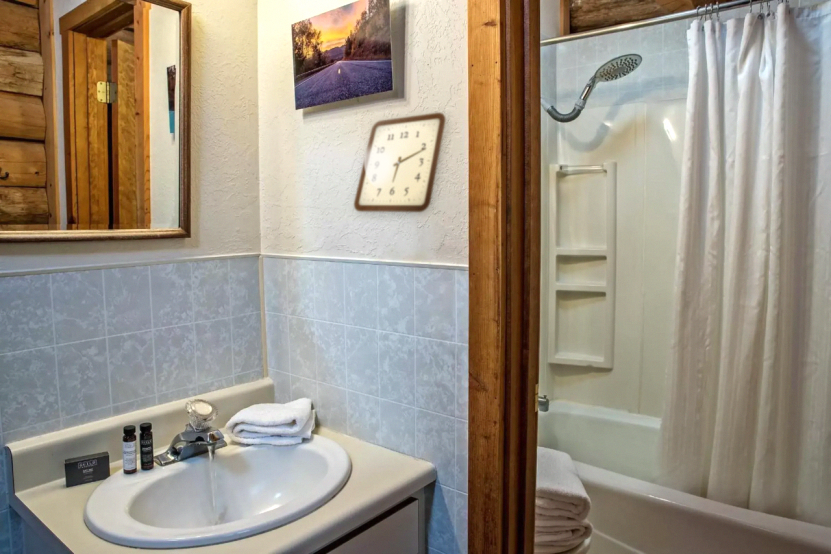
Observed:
{"hour": 6, "minute": 11}
